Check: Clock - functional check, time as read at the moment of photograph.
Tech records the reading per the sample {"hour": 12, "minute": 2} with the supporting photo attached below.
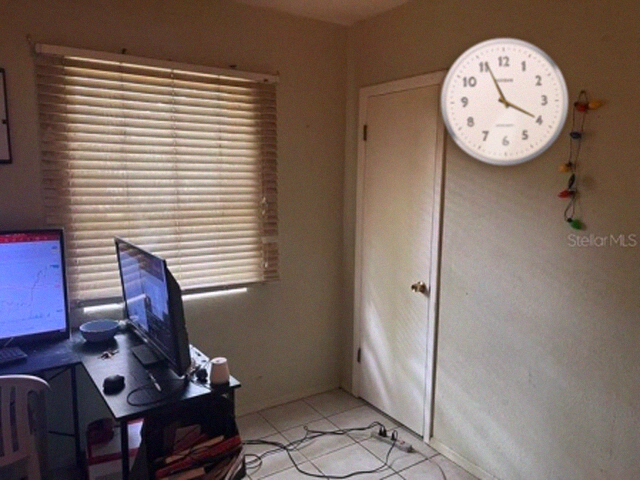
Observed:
{"hour": 3, "minute": 56}
